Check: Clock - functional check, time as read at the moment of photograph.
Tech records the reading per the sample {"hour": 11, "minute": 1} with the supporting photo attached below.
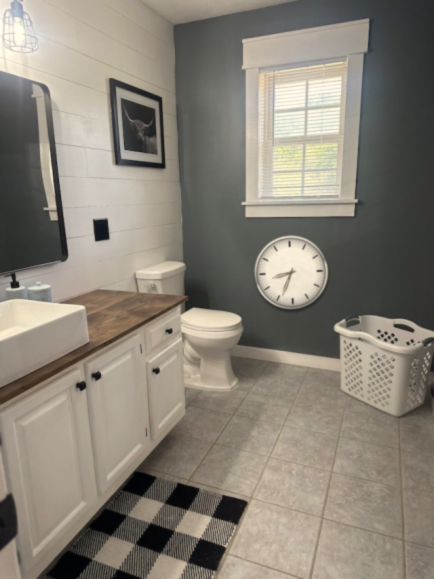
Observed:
{"hour": 8, "minute": 34}
